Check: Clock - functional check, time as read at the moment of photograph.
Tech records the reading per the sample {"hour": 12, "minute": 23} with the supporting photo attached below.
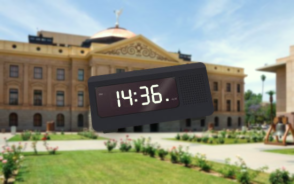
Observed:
{"hour": 14, "minute": 36}
